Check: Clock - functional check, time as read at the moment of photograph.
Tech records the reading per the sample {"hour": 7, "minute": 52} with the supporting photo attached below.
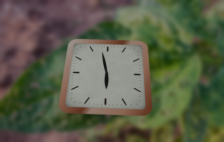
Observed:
{"hour": 5, "minute": 58}
